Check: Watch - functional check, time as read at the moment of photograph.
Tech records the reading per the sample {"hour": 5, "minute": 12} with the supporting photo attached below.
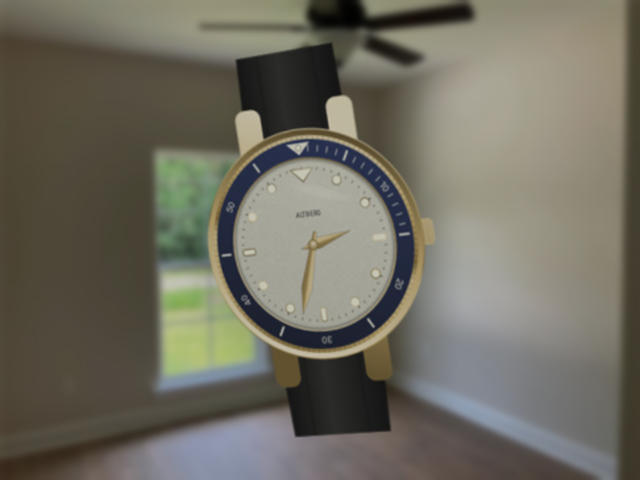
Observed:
{"hour": 2, "minute": 33}
